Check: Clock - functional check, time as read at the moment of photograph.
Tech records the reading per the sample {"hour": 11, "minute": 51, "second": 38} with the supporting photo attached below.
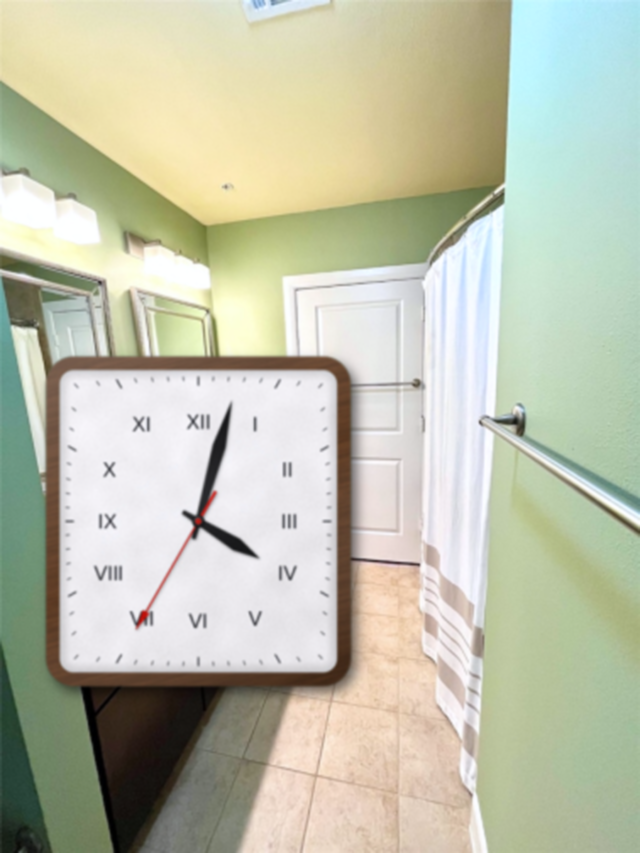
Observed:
{"hour": 4, "minute": 2, "second": 35}
